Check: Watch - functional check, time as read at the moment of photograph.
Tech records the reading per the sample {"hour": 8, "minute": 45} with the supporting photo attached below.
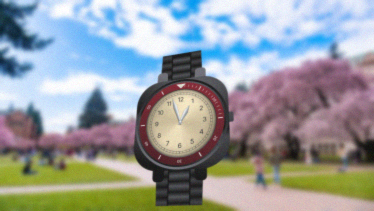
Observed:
{"hour": 12, "minute": 57}
